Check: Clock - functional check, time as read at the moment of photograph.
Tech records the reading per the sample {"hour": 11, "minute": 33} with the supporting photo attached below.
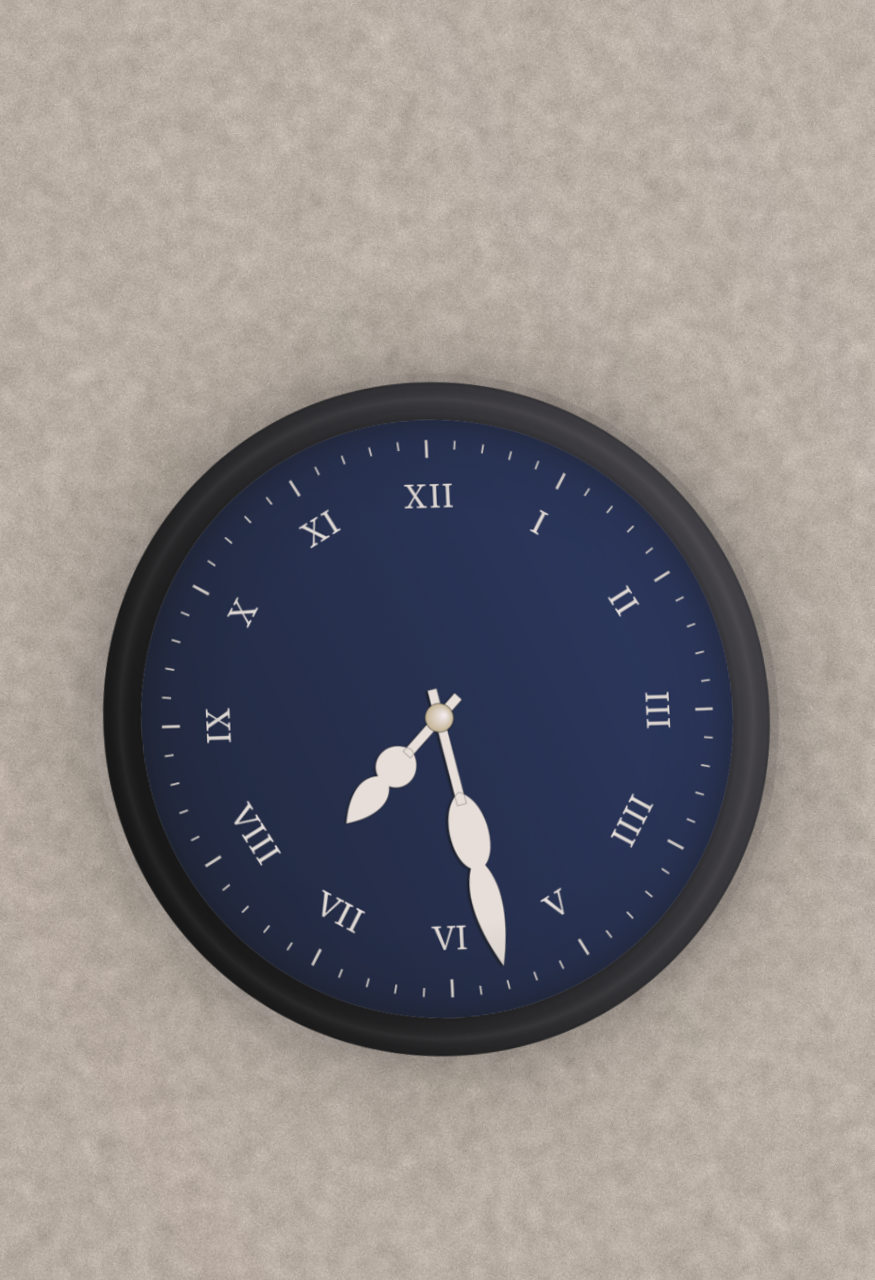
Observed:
{"hour": 7, "minute": 28}
